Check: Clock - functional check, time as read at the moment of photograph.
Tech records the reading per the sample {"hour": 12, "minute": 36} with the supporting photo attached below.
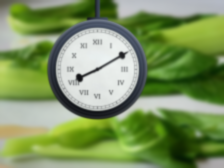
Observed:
{"hour": 8, "minute": 10}
